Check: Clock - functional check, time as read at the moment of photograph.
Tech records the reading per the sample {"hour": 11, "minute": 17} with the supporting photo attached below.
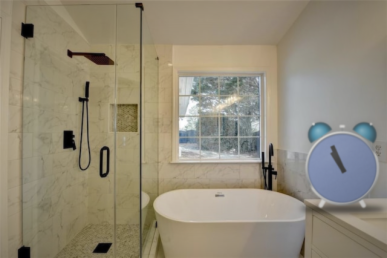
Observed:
{"hour": 10, "minute": 56}
